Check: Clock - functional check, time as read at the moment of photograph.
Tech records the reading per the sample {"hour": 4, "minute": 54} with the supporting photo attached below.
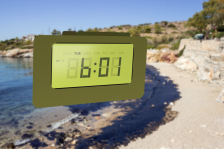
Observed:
{"hour": 6, "minute": 1}
